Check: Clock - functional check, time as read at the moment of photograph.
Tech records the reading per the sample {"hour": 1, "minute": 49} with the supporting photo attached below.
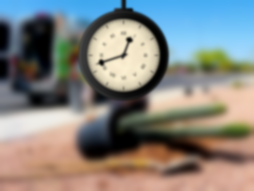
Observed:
{"hour": 12, "minute": 42}
